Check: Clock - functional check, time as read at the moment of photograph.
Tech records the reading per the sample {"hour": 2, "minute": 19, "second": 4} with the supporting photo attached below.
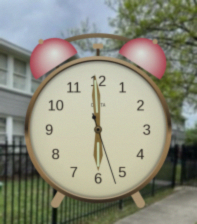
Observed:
{"hour": 5, "minute": 59, "second": 27}
